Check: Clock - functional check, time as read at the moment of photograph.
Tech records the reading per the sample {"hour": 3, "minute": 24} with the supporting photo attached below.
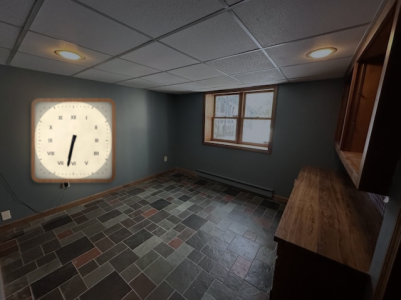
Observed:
{"hour": 6, "minute": 32}
